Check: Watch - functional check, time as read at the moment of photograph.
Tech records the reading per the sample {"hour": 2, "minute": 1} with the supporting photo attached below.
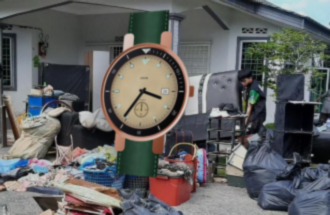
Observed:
{"hour": 3, "minute": 36}
